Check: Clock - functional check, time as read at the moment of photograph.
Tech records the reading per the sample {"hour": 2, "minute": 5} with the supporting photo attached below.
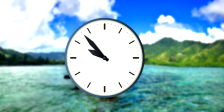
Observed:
{"hour": 9, "minute": 53}
